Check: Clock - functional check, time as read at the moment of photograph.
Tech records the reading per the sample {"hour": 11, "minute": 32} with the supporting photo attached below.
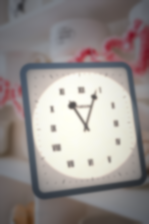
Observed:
{"hour": 11, "minute": 4}
